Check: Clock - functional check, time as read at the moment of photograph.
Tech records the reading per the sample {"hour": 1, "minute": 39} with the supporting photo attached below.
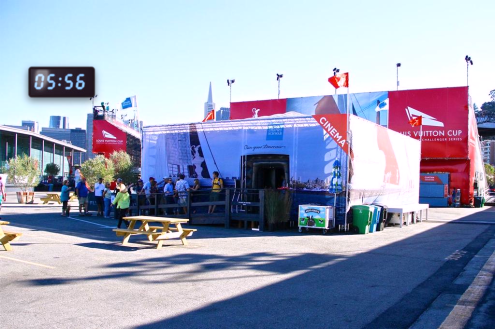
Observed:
{"hour": 5, "minute": 56}
